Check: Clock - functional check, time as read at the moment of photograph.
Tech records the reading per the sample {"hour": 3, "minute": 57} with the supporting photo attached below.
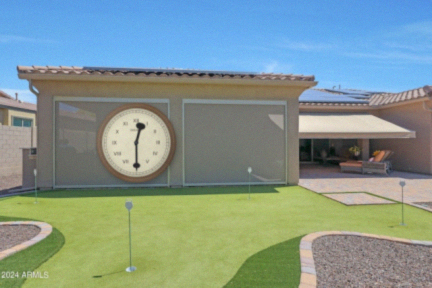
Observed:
{"hour": 12, "minute": 30}
